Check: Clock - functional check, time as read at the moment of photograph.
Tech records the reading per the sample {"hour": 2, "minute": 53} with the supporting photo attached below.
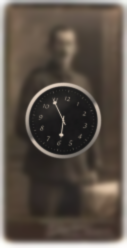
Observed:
{"hour": 5, "minute": 54}
